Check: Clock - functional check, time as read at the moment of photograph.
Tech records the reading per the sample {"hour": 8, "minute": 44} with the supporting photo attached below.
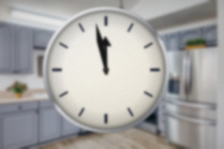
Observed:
{"hour": 11, "minute": 58}
